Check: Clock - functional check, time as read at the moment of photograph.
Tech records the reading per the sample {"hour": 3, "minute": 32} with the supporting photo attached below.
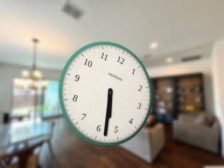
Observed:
{"hour": 5, "minute": 28}
